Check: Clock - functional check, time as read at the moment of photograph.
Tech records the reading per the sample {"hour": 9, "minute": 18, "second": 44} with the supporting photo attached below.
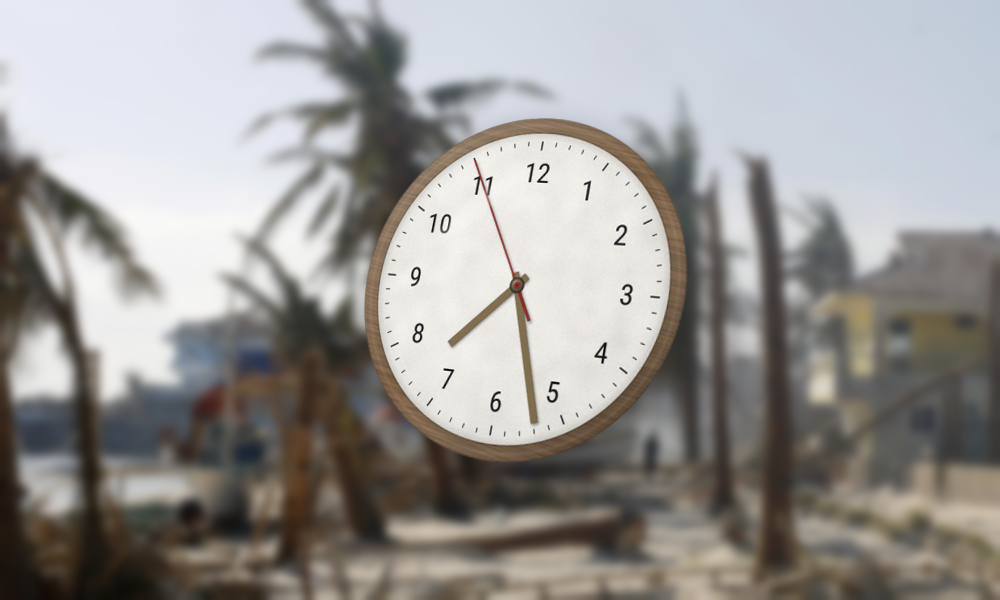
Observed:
{"hour": 7, "minute": 26, "second": 55}
